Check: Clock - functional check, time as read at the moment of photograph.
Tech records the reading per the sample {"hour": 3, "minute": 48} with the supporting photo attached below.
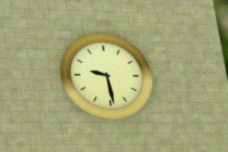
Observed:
{"hour": 9, "minute": 29}
